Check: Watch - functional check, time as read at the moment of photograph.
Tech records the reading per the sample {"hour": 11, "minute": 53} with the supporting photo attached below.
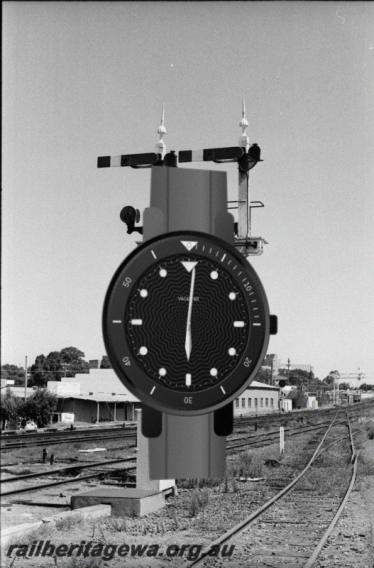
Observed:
{"hour": 6, "minute": 1}
